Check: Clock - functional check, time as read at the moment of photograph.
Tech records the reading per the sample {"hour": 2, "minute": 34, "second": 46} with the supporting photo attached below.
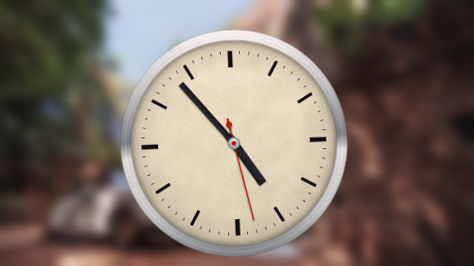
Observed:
{"hour": 4, "minute": 53, "second": 28}
